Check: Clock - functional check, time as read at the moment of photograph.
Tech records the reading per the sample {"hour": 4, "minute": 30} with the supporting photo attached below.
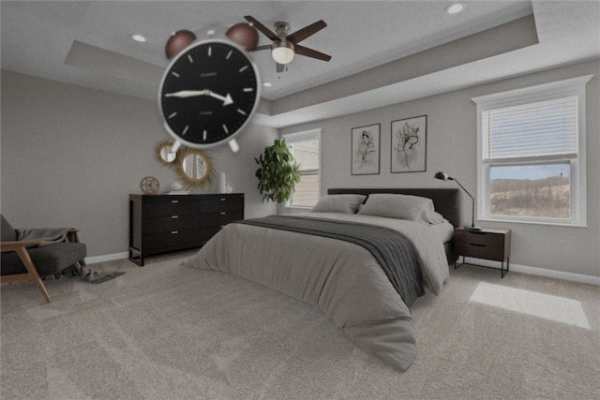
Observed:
{"hour": 3, "minute": 45}
